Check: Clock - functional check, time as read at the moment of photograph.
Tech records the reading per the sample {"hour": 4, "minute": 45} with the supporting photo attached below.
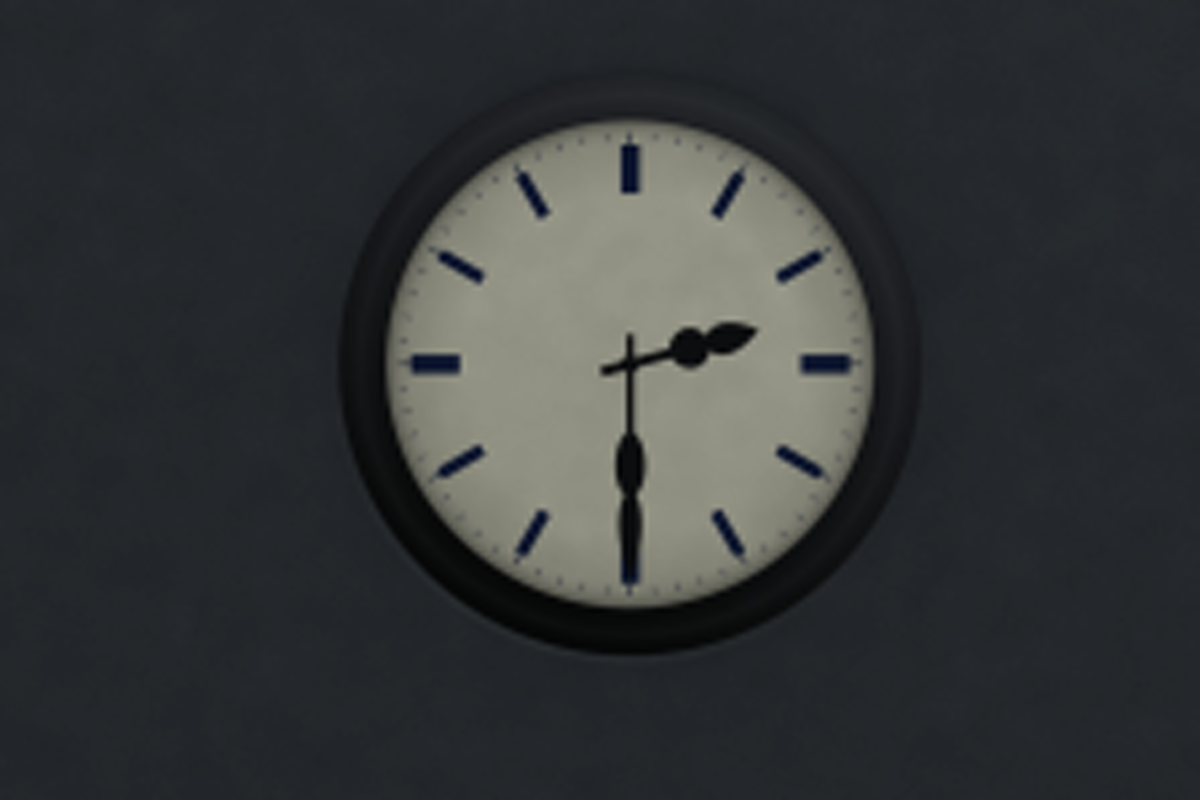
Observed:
{"hour": 2, "minute": 30}
